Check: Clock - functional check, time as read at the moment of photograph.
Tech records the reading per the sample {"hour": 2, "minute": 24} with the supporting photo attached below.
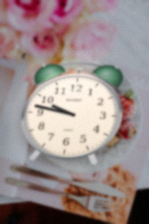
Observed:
{"hour": 9, "minute": 47}
